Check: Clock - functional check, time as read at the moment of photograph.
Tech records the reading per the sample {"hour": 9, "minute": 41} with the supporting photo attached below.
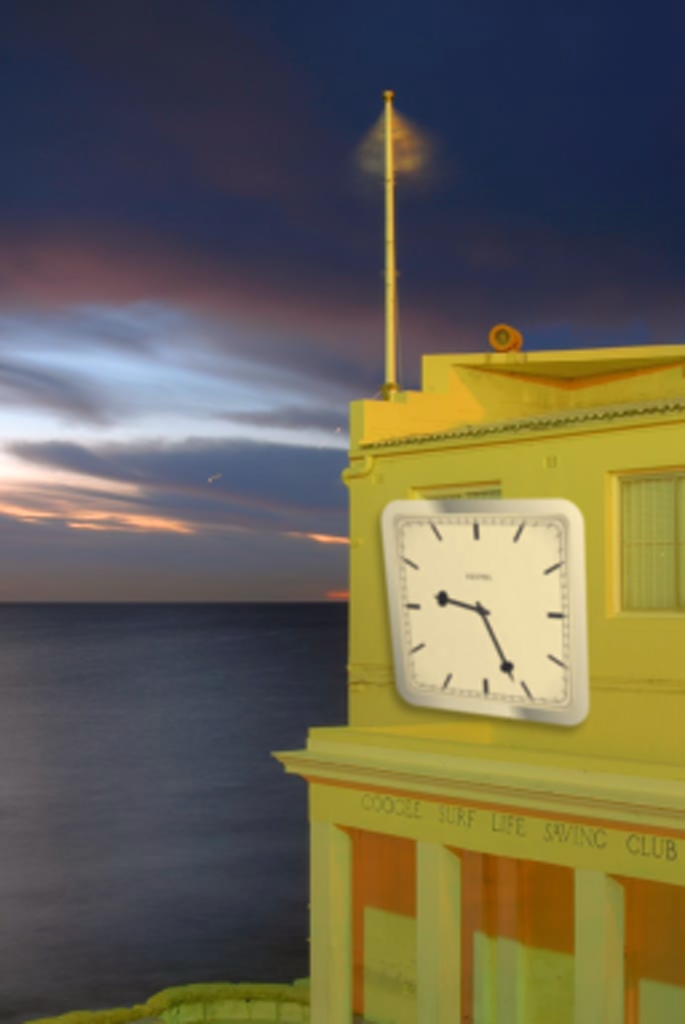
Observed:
{"hour": 9, "minute": 26}
